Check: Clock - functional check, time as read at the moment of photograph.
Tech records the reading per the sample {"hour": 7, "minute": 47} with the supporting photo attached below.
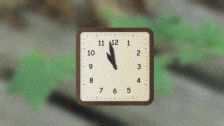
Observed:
{"hour": 10, "minute": 58}
